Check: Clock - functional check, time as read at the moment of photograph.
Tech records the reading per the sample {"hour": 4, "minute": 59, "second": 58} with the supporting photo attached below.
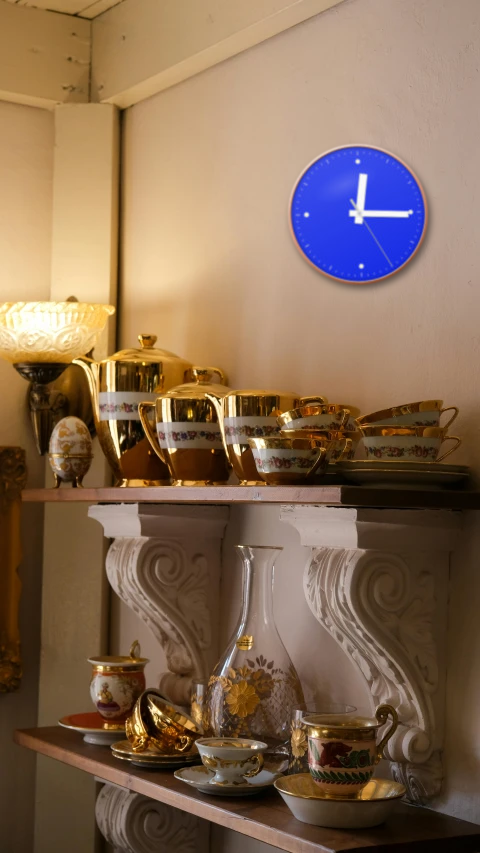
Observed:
{"hour": 12, "minute": 15, "second": 25}
